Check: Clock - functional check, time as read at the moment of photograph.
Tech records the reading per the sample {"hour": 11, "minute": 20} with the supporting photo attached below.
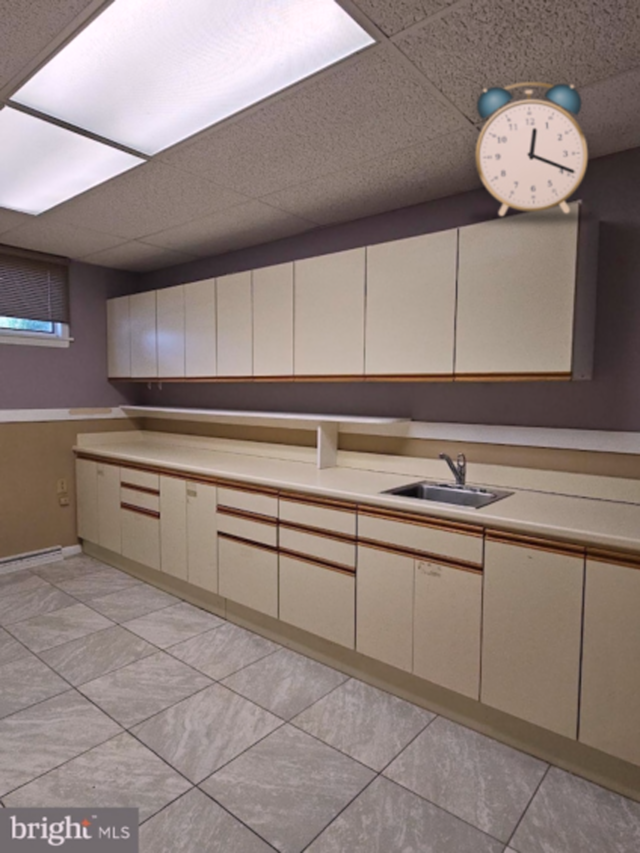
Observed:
{"hour": 12, "minute": 19}
